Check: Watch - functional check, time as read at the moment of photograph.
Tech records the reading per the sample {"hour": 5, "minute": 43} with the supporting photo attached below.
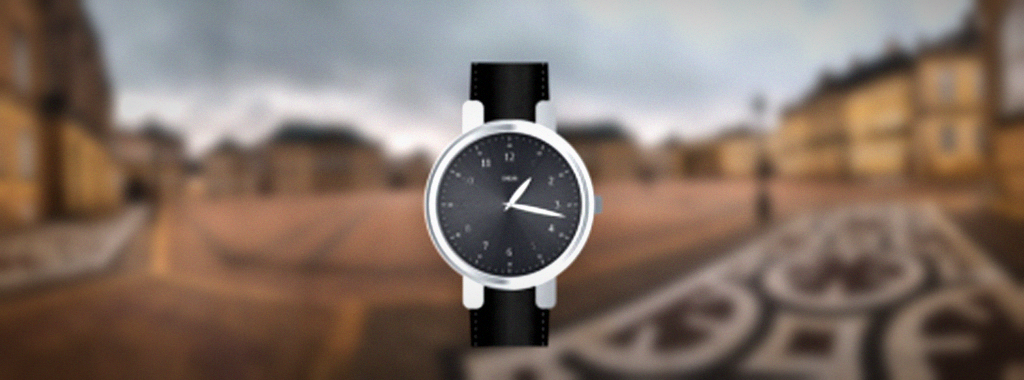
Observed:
{"hour": 1, "minute": 17}
